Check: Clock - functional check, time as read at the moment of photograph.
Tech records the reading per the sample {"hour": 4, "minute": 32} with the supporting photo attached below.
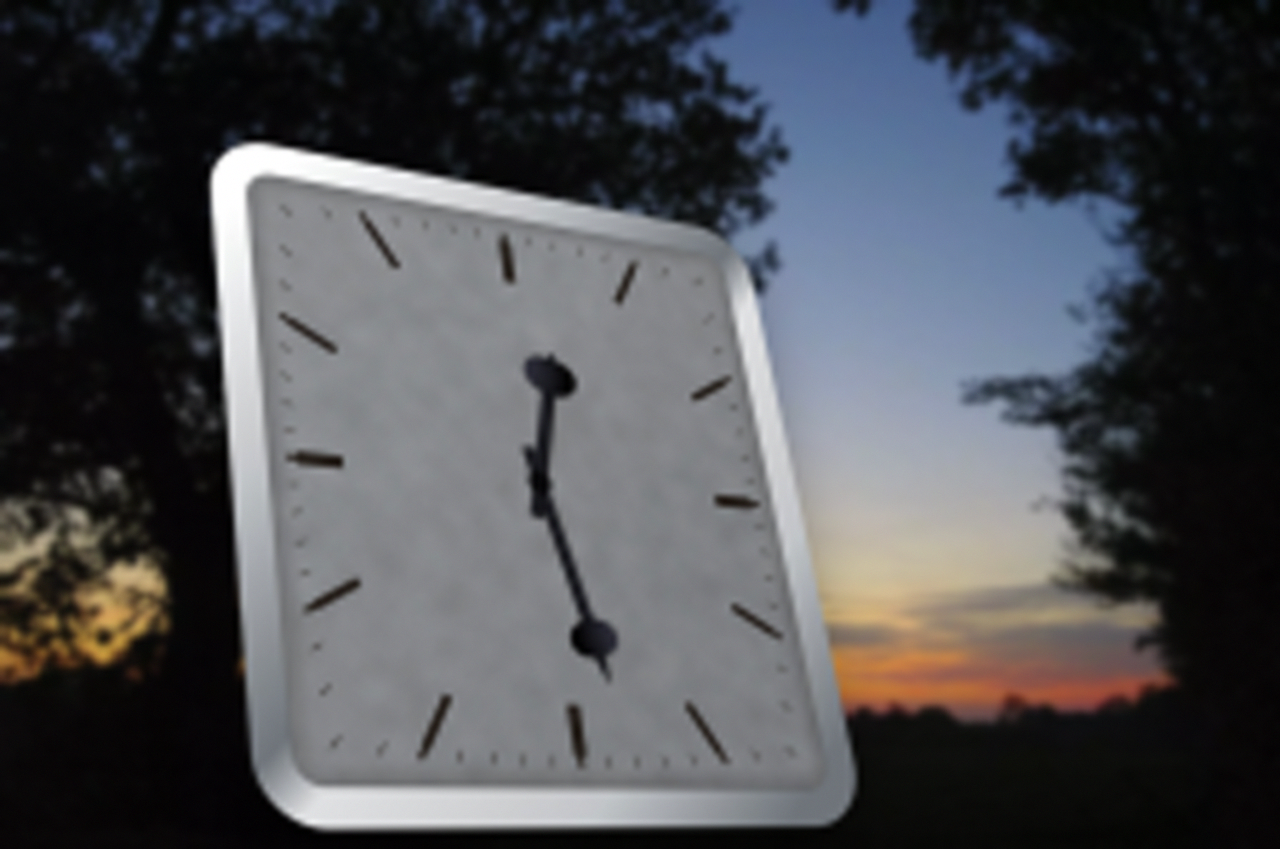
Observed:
{"hour": 12, "minute": 28}
